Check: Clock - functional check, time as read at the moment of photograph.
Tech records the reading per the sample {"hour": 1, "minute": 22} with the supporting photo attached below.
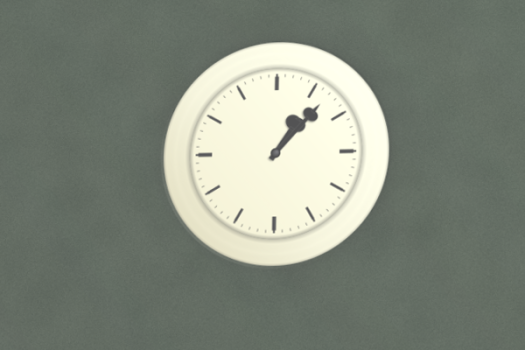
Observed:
{"hour": 1, "minute": 7}
